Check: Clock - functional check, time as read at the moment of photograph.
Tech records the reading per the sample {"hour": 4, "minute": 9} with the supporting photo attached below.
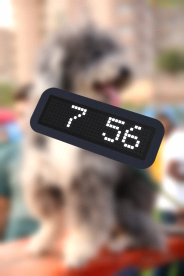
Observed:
{"hour": 7, "minute": 56}
